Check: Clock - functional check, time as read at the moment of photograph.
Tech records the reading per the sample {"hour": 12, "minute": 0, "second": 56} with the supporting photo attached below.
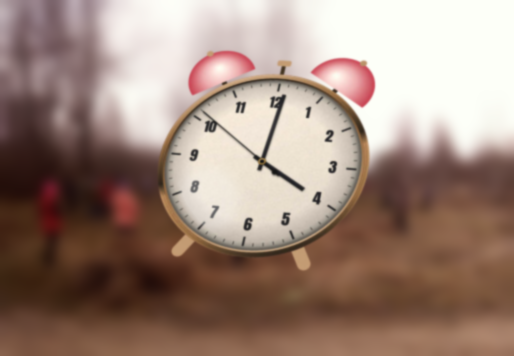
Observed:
{"hour": 4, "minute": 0, "second": 51}
